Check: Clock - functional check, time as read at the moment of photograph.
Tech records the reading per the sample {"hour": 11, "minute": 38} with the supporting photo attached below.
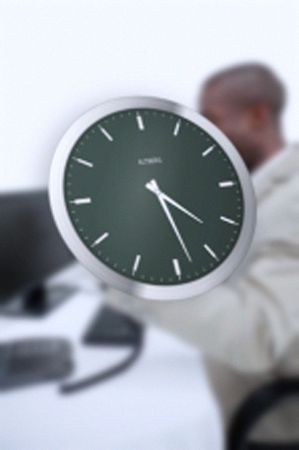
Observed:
{"hour": 4, "minute": 28}
